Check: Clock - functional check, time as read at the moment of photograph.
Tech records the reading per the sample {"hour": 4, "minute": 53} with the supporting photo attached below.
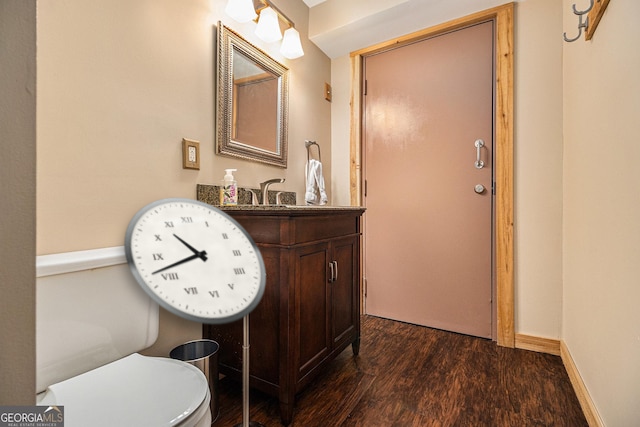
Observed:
{"hour": 10, "minute": 42}
